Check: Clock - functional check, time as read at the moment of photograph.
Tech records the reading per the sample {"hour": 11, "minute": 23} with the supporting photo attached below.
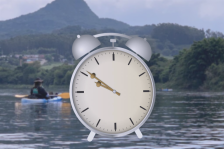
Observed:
{"hour": 9, "minute": 51}
